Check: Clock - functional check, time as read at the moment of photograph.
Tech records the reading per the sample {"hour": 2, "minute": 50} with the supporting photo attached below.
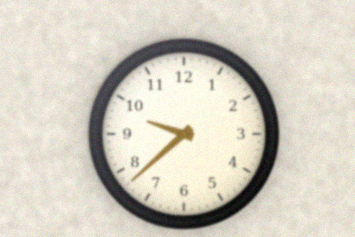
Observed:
{"hour": 9, "minute": 38}
